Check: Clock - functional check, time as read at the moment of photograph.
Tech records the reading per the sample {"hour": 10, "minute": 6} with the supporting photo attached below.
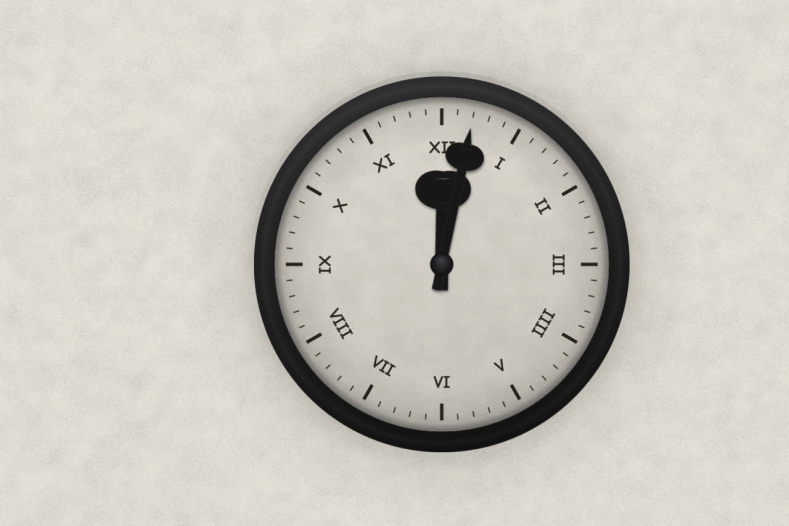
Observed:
{"hour": 12, "minute": 2}
